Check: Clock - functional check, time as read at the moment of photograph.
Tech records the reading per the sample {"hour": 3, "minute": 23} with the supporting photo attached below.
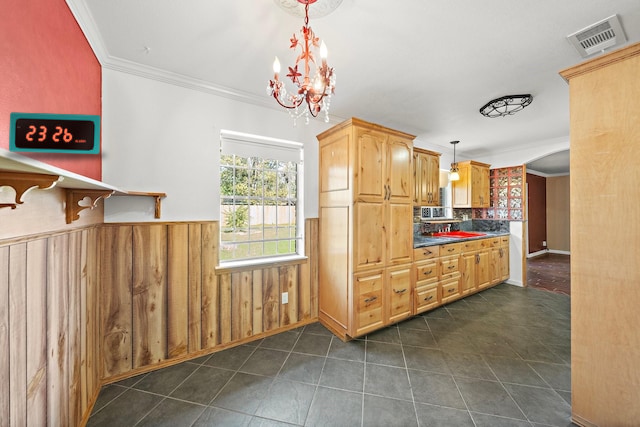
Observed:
{"hour": 23, "minute": 26}
